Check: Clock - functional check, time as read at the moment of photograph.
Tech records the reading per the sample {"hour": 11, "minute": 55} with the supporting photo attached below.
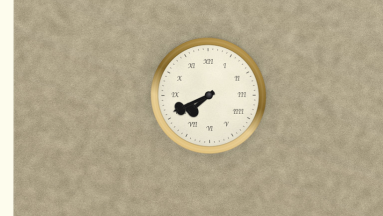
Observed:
{"hour": 7, "minute": 41}
